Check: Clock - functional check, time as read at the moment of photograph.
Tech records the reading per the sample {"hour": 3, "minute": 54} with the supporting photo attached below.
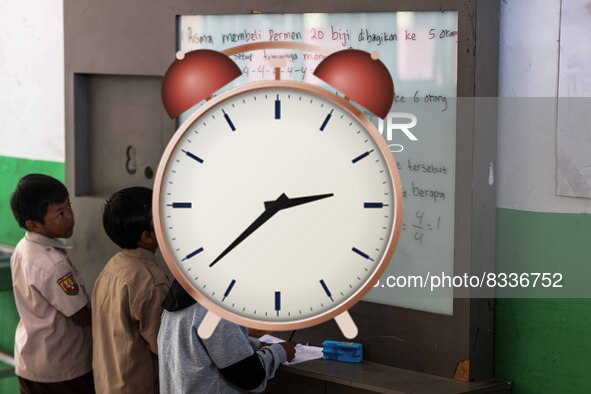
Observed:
{"hour": 2, "minute": 38}
